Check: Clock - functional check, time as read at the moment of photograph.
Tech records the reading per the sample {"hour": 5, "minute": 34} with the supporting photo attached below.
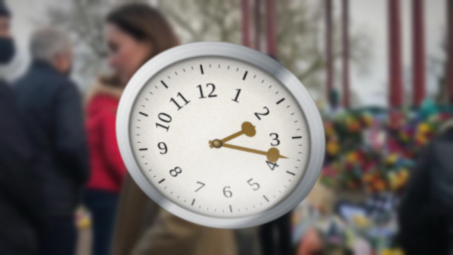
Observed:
{"hour": 2, "minute": 18}
